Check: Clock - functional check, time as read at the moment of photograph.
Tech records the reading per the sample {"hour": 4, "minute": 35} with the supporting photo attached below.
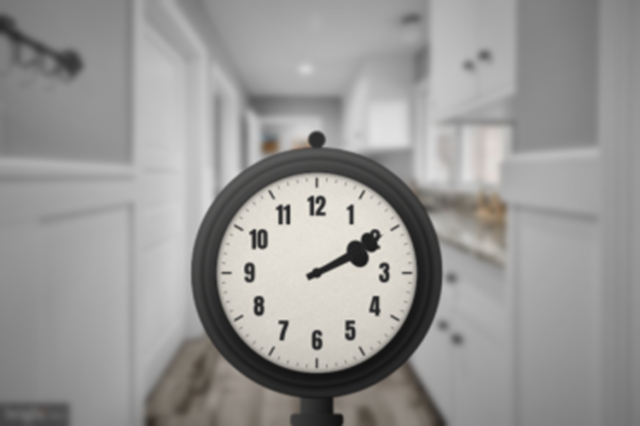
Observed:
{"hour": 2, "minute": 10}
